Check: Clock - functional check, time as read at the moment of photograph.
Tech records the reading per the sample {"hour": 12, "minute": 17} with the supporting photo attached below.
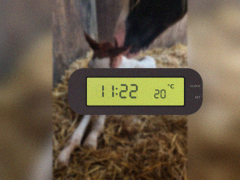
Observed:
{"hour": 11, "minute": 22}
